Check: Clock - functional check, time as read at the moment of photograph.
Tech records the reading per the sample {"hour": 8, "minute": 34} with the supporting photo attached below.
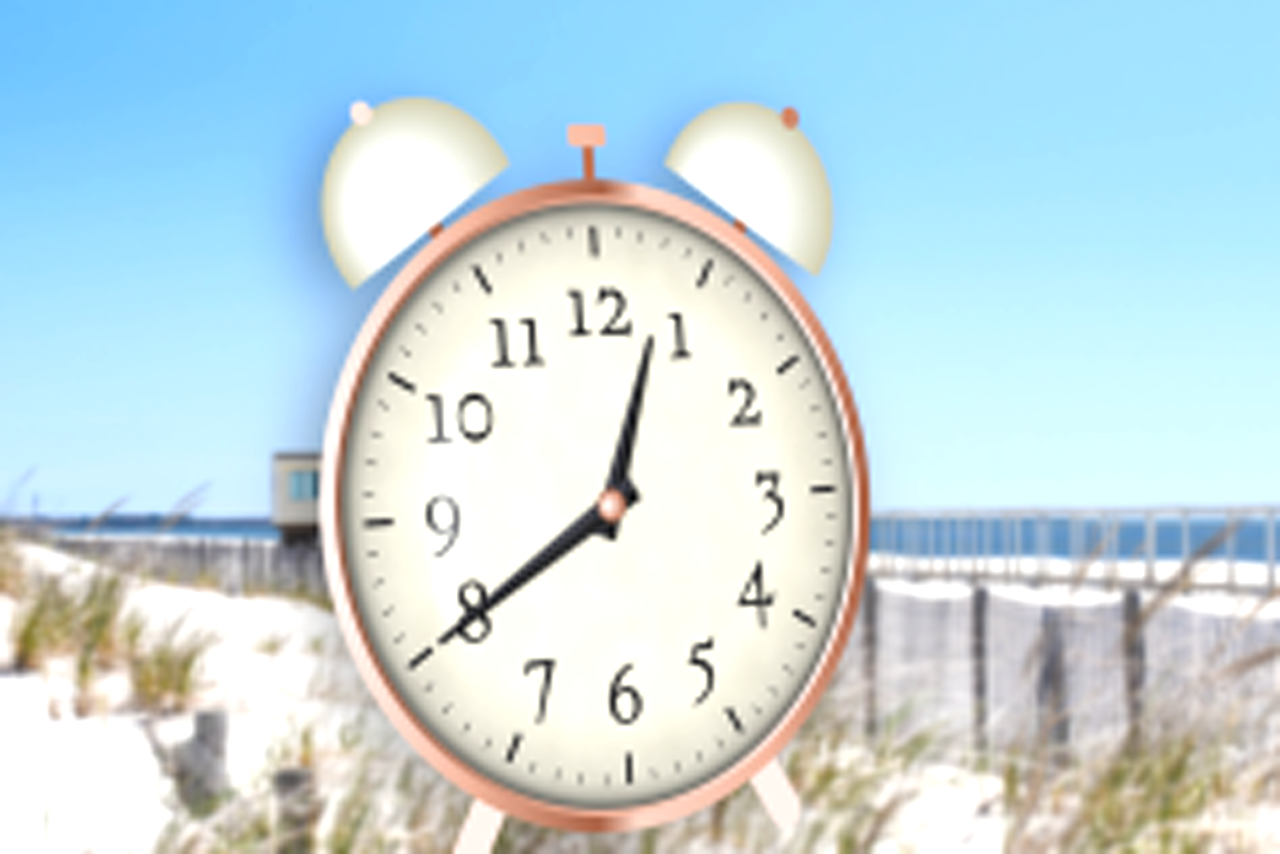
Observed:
{"hour": 12, "minute": 40}
